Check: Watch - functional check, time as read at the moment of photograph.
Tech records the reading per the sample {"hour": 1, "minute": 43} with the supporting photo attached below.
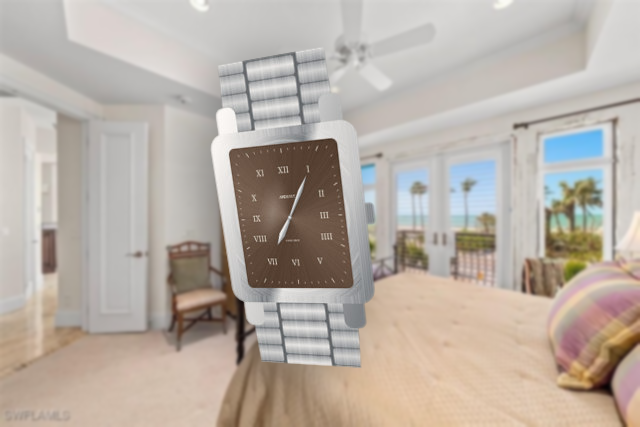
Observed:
{"hour": 7, "minute": 5}
